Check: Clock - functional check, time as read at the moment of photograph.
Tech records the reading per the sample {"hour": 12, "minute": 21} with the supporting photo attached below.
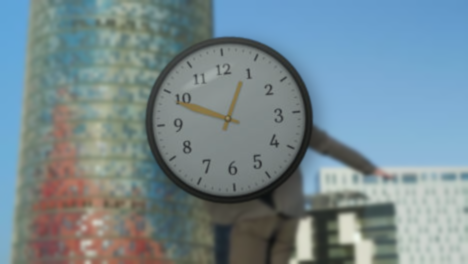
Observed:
{"hour": 12, "minute": 49}
